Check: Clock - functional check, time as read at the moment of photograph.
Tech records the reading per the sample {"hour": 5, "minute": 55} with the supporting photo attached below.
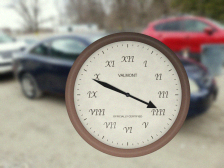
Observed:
{"hour": 3, "minute": 49}
